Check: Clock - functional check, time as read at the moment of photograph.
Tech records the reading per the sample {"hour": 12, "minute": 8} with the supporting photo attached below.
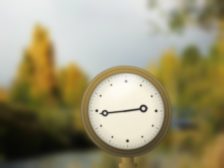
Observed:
{"hour": 2, "minute": 44}
